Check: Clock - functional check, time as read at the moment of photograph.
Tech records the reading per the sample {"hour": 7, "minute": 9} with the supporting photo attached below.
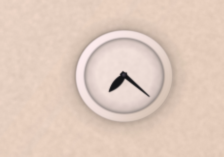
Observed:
{"hour": 7, "minute": 22}
